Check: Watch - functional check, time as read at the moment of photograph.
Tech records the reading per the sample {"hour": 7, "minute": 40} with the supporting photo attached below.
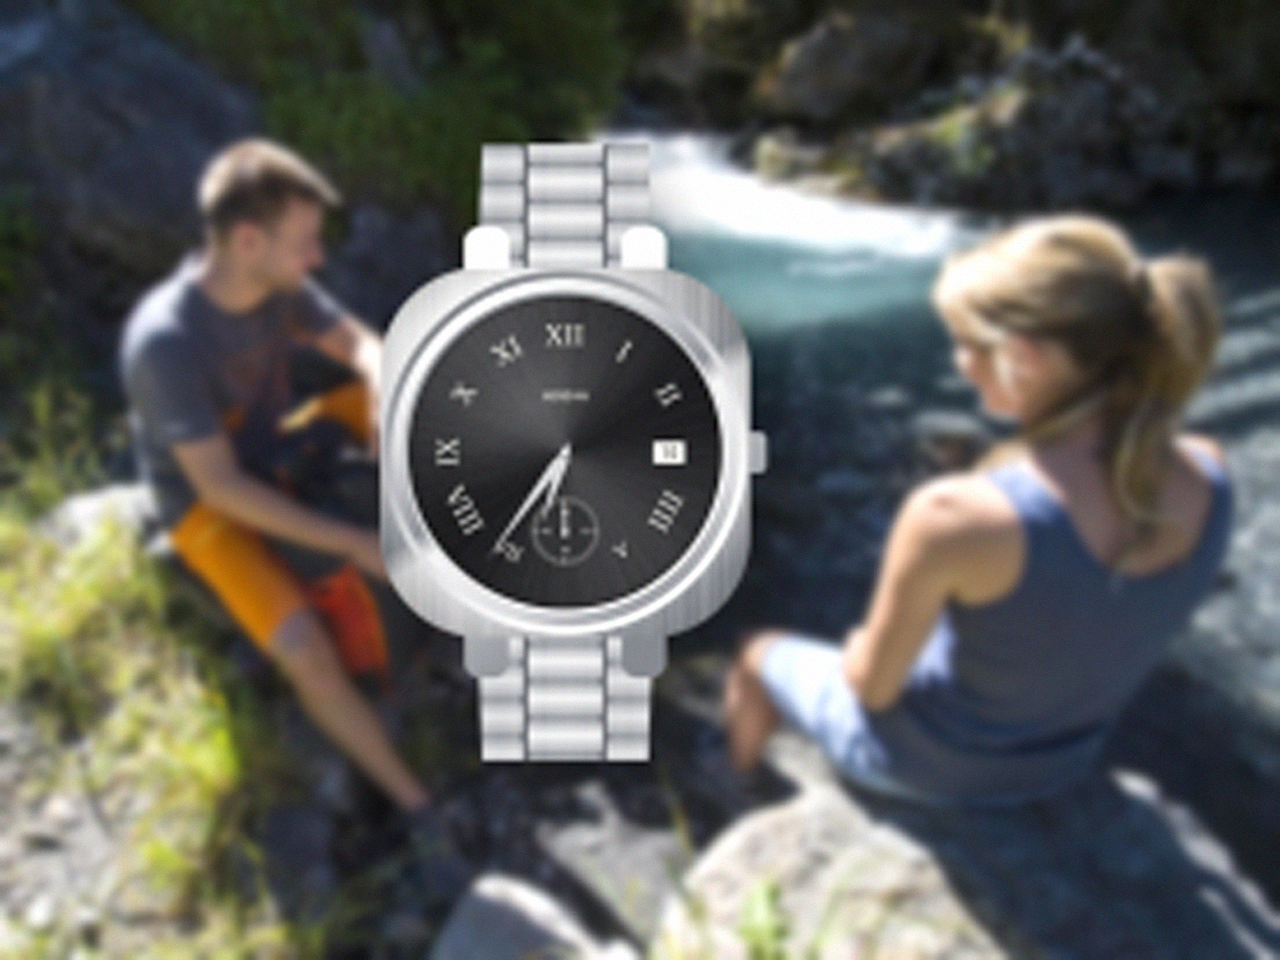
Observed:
{"hour": 6, "minute": 36}
